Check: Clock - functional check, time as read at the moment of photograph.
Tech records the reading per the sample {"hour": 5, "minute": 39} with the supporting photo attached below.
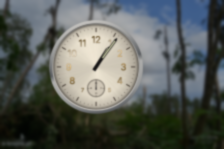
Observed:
{"hour": 1, "minute": 6}
